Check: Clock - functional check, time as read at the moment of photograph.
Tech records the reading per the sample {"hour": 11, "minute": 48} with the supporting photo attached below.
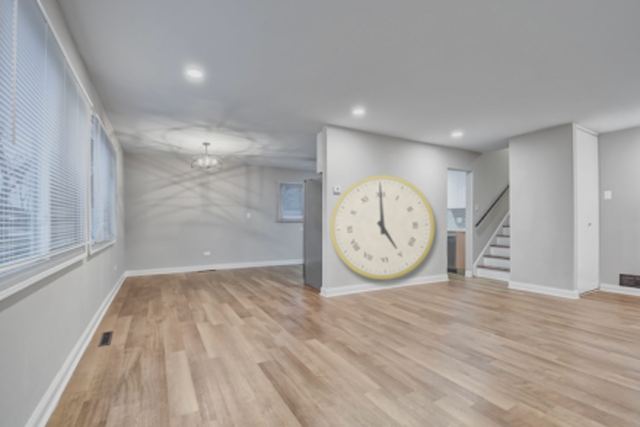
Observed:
{"hour": 5, "minute": 0}
